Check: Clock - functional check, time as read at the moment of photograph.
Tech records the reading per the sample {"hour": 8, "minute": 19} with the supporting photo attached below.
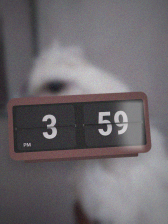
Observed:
{"hour": 3, "minute": 59}
